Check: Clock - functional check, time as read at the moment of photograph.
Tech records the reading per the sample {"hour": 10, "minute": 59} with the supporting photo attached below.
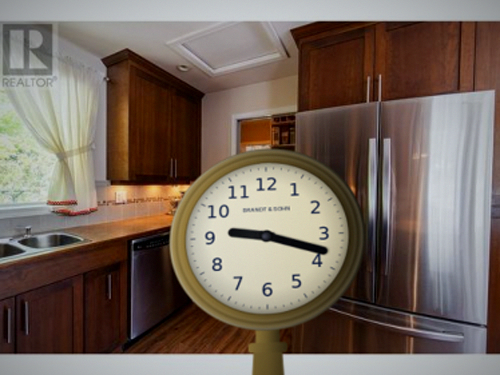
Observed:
{"hour": 9, "minute": 18}
